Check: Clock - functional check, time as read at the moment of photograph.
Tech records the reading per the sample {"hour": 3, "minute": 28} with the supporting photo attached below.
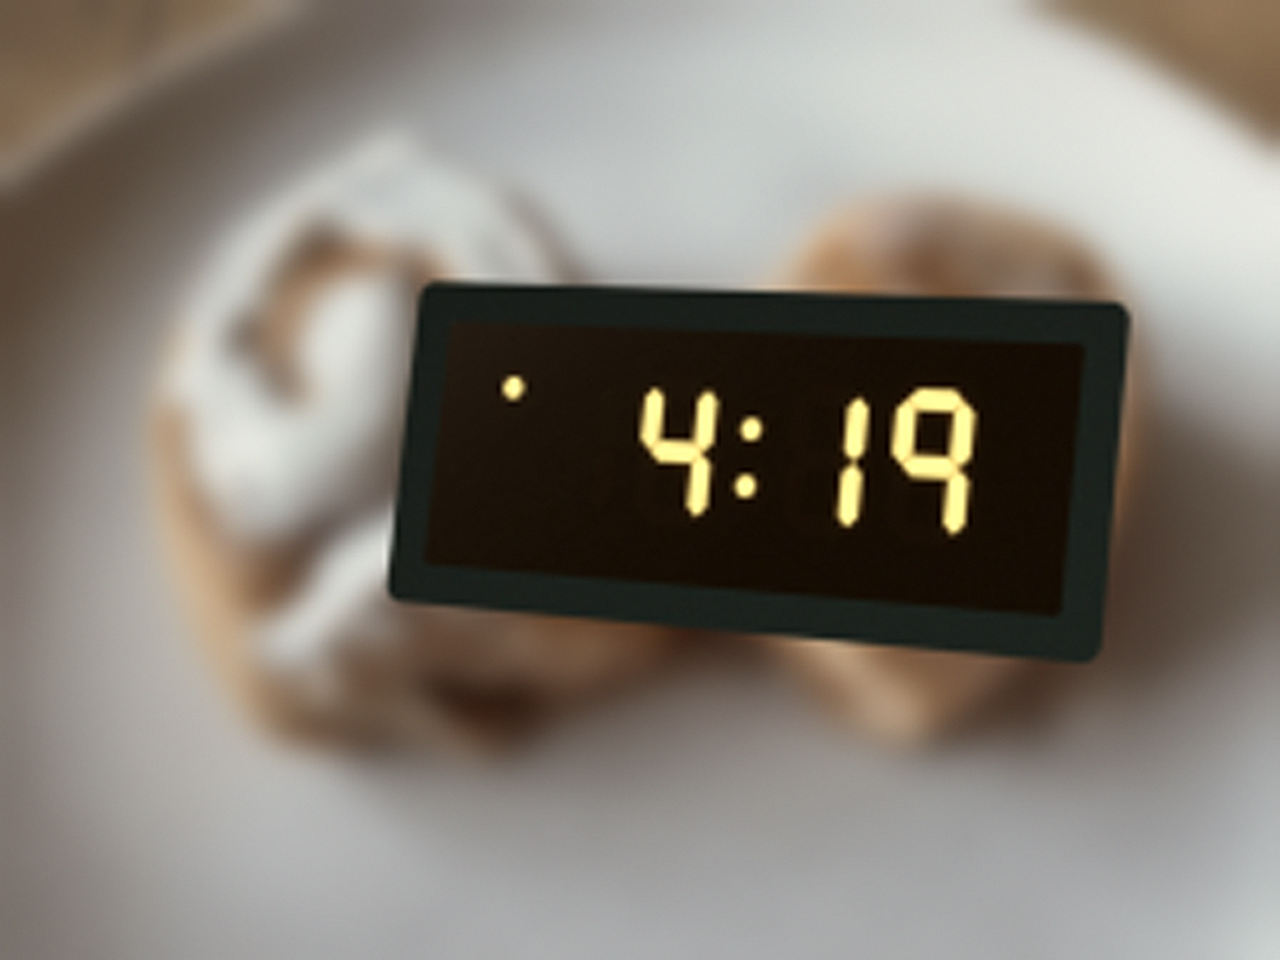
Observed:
{"hour": 4, "minute": 19}
